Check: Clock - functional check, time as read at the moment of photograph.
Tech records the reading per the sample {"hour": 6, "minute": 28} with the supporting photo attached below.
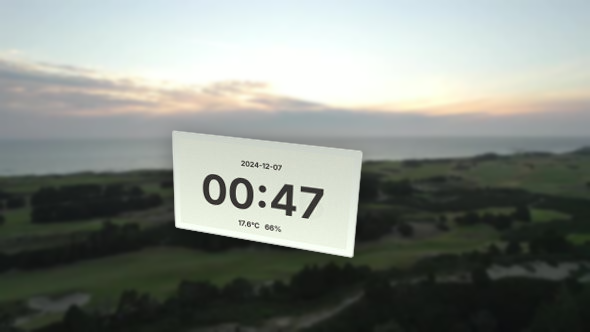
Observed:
{"hour": 0, "minute": 47}
